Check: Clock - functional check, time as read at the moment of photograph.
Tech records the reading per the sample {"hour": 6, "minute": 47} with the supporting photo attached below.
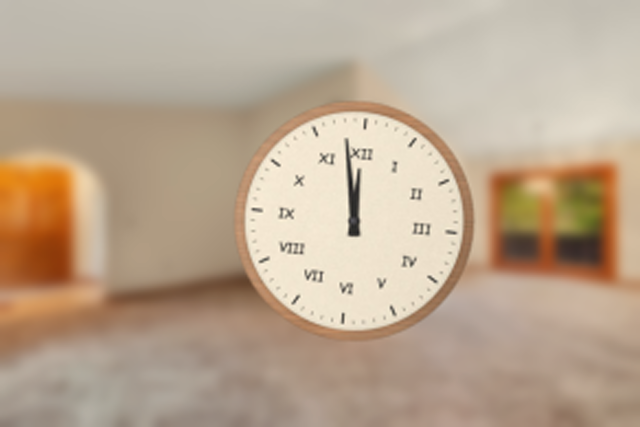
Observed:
{"hour": 11, "minute": 58}
